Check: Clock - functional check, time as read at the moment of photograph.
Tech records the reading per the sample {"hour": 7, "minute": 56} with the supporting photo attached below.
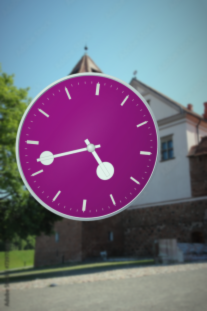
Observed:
{"hour": 4, "minute": 42}
